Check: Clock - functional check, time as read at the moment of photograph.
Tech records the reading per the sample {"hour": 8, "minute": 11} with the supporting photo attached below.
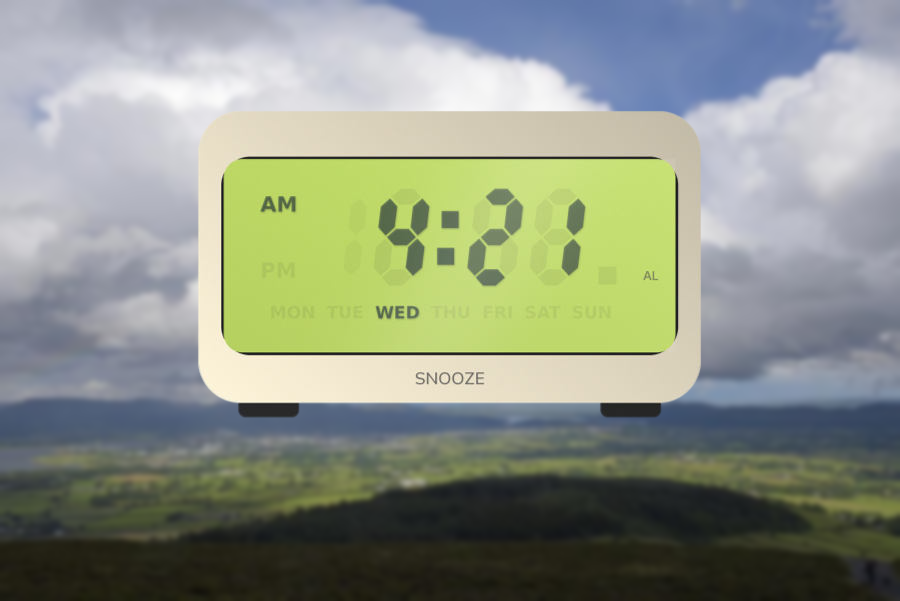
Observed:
{"hour": 4, "minute": 21}
